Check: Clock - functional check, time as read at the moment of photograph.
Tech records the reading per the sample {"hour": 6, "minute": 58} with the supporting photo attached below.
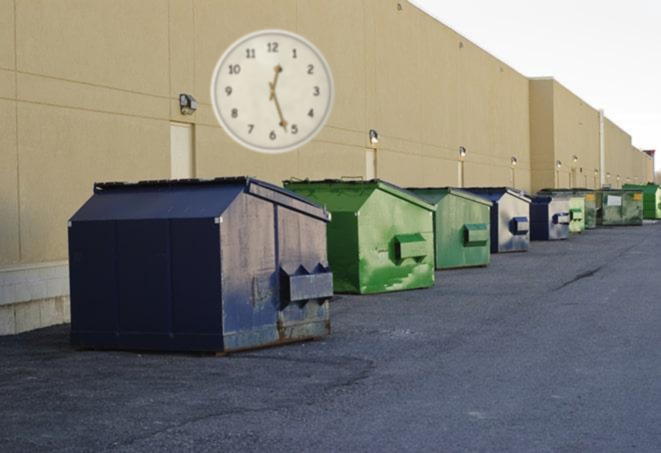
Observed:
{"hour": 12, "minute": 27}
